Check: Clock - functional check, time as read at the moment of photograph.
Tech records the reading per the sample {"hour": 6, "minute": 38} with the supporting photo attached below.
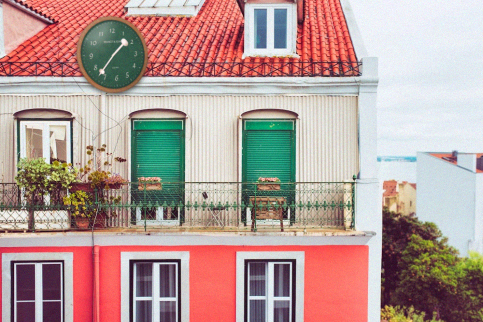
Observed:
{"hour": 1, "minute": 37}
